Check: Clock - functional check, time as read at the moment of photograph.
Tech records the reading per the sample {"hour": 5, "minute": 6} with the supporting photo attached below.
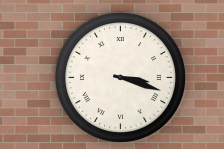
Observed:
{"hour": 3, "minute": 18}
